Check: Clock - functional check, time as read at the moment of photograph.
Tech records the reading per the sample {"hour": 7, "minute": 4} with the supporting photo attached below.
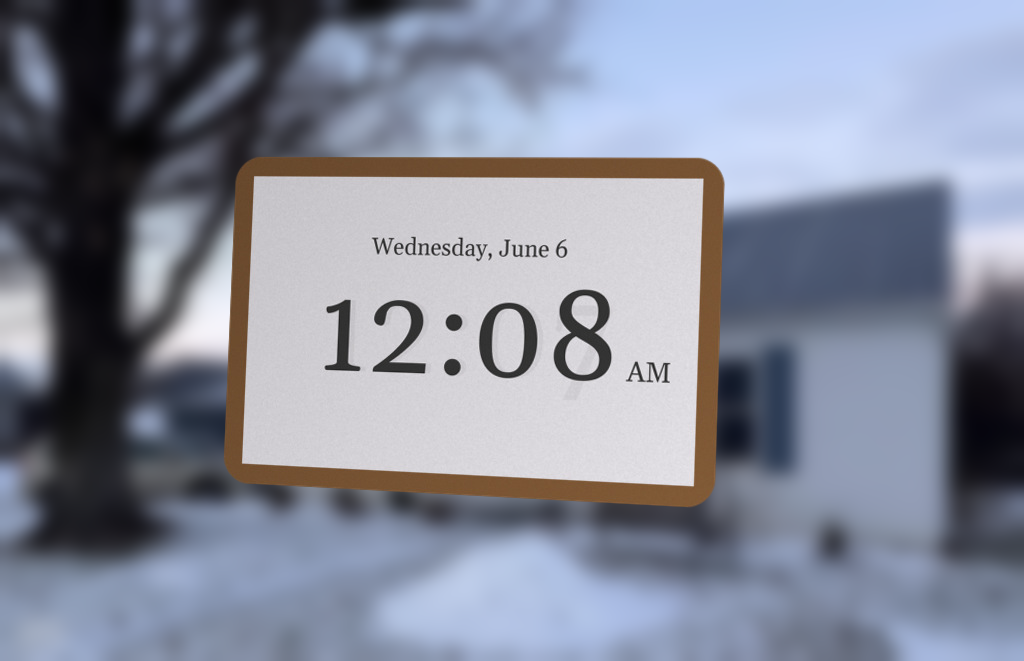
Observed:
{"hour": 12, "minute": 8}
